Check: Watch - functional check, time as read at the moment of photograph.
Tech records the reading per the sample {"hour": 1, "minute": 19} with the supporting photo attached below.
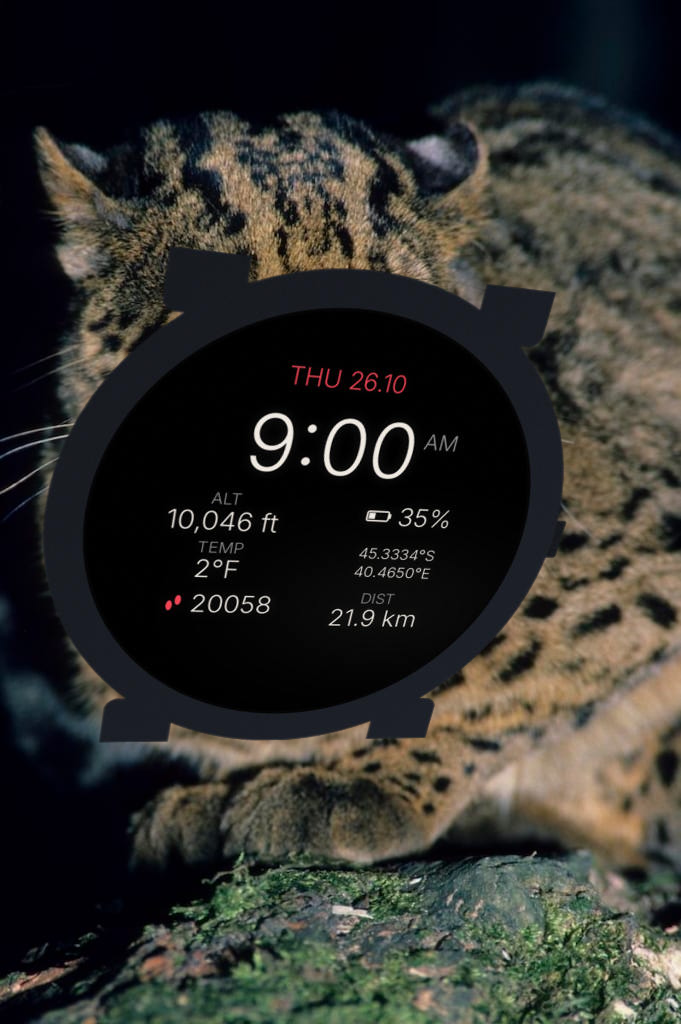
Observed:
{"hour": 9, "minute": 0}
